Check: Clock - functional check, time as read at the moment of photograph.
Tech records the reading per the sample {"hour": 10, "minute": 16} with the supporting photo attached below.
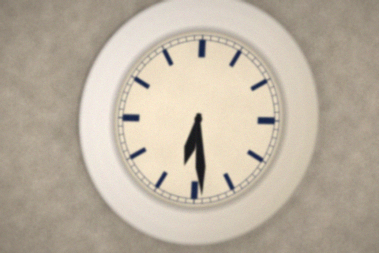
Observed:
{"hour": 6, "minute": 29}
